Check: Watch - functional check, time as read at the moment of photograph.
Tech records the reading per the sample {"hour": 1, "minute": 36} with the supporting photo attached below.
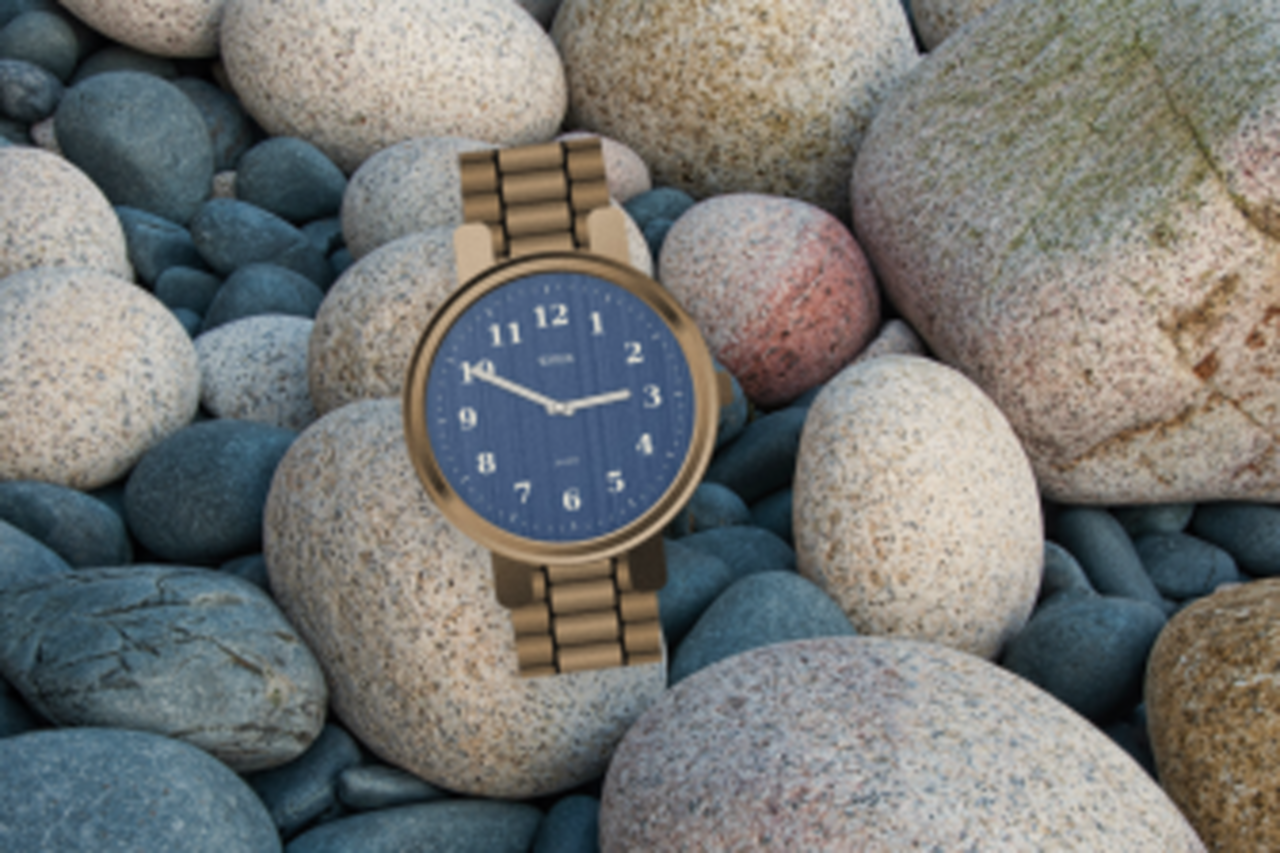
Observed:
{"hour": 2, "minute": 50}
